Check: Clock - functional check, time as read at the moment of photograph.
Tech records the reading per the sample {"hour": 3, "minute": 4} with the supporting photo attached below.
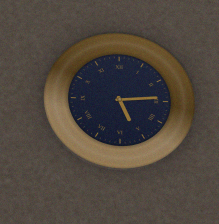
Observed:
{"hour": 5, "minute": 14}
